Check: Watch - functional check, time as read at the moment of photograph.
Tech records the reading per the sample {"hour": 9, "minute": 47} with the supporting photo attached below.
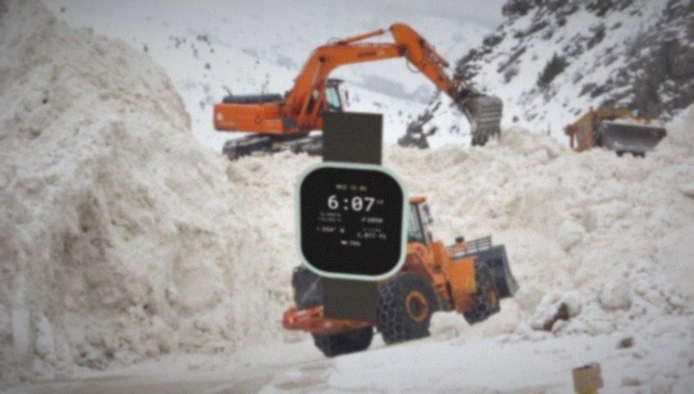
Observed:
{"hour": 6, "minute": 7}
